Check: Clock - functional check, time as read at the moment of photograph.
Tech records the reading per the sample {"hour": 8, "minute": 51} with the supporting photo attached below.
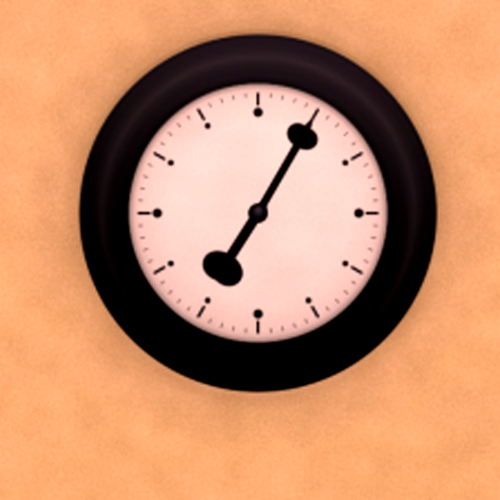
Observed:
{"hour": 7, "minute": 5}
